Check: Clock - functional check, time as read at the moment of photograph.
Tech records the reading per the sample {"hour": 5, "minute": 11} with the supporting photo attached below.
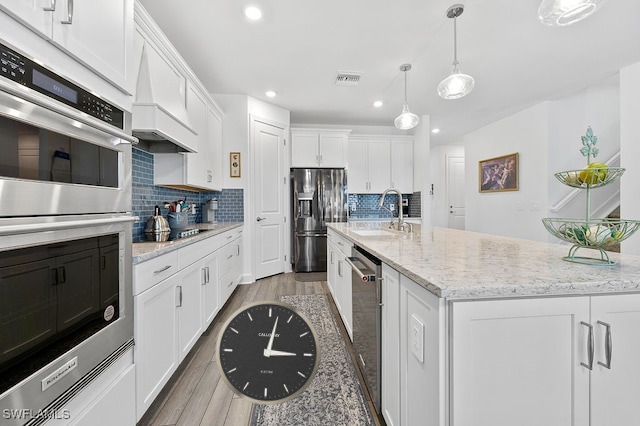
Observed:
{"hour": 3, "minute": 2}
